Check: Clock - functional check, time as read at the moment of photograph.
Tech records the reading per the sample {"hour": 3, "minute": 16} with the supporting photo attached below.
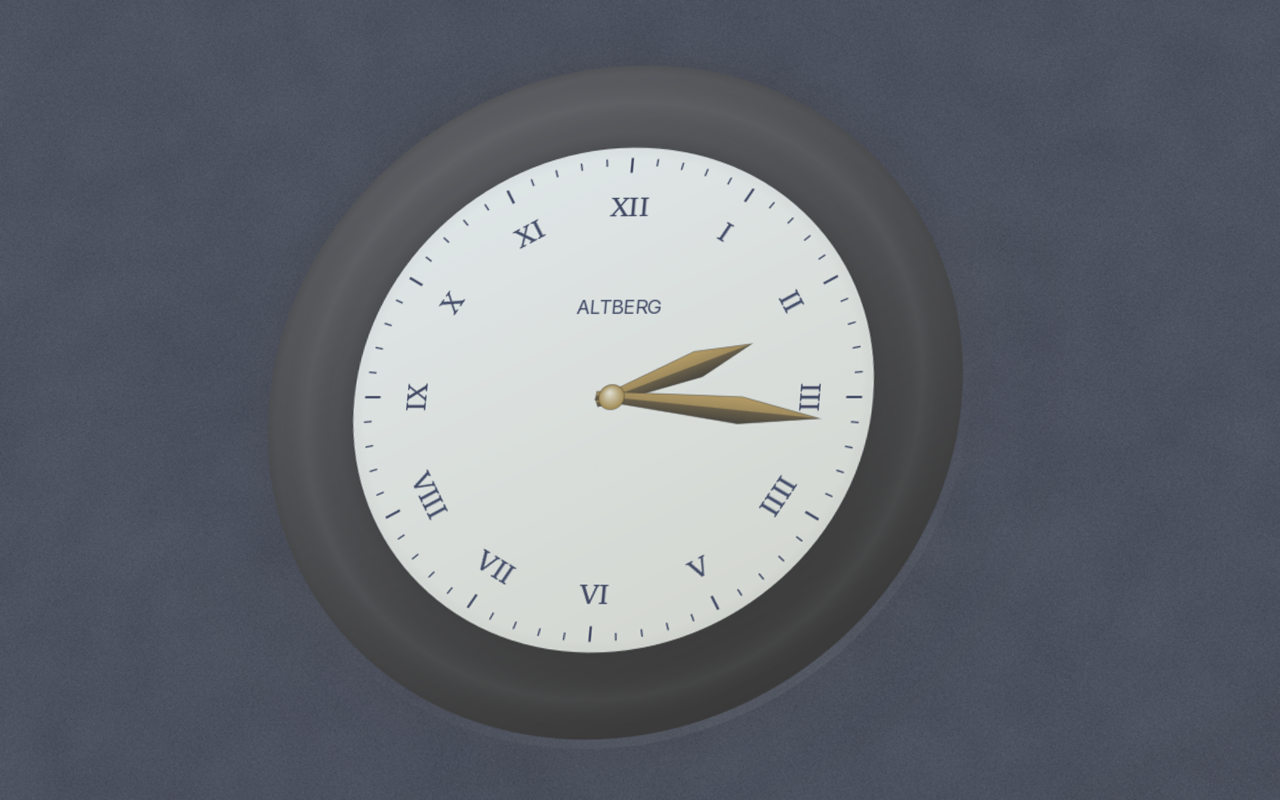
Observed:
{"hour": 2, "minute": 16}
